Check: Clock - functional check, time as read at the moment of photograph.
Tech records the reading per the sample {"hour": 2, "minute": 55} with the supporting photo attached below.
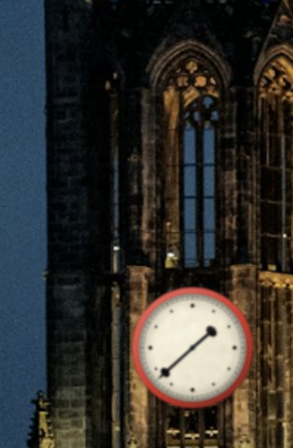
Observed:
{"hour": 1, "minute": 38}
